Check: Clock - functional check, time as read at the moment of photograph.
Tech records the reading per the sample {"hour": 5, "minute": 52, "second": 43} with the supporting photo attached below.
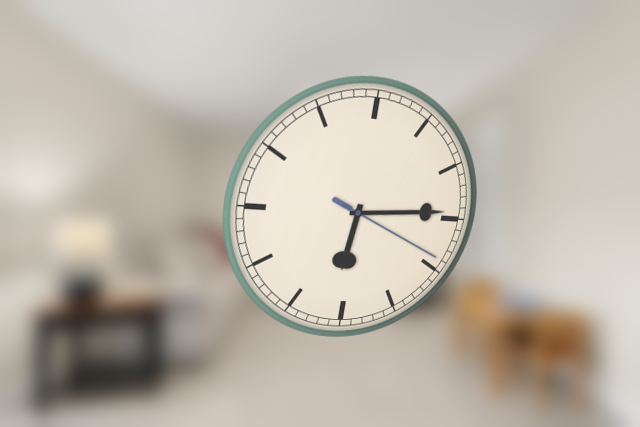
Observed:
{"hour": 6, "minute": 14, "second": 19}
